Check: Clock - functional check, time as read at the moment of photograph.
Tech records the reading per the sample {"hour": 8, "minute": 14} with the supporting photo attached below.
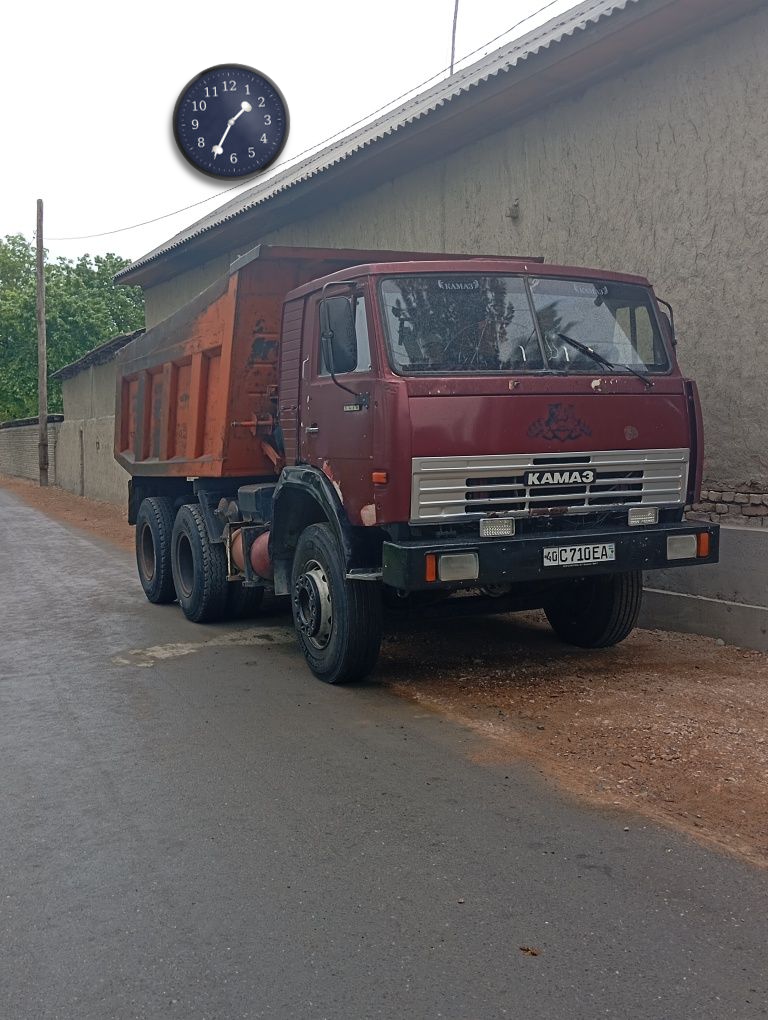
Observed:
{"hour": 1, "minute": 35}
